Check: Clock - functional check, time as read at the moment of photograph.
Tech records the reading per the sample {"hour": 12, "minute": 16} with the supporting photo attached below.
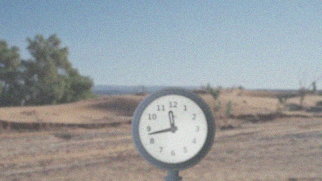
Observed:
{"hour": 11, "minute": 43}
